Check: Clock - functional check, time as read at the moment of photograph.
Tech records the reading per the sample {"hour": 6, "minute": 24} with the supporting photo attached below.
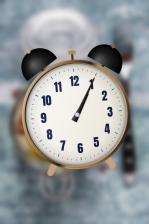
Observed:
{"hour": 1, "minute": 5}
